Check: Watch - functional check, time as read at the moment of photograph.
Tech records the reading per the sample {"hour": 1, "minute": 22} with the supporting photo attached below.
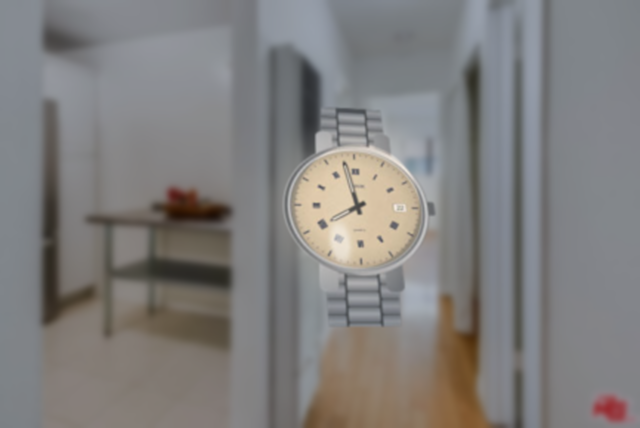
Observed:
{"hour": 7, "minute": 58}
